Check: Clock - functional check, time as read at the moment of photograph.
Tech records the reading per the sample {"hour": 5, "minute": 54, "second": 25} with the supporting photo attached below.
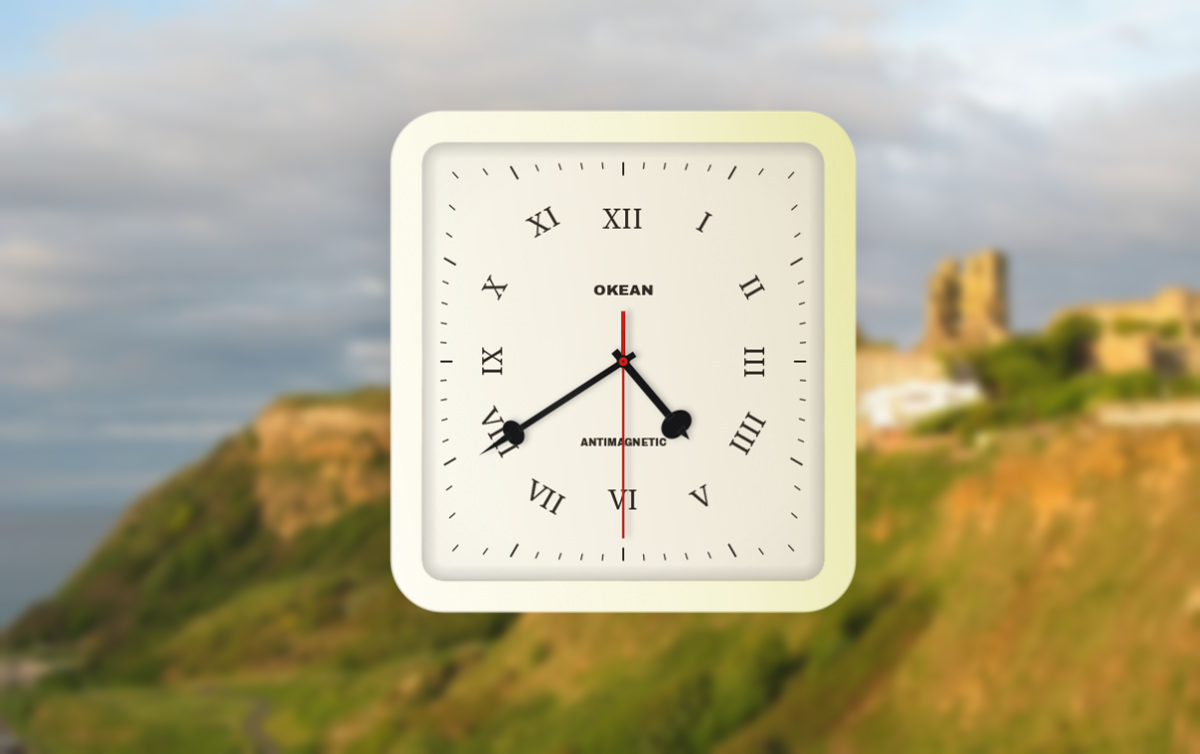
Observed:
{"hour": 4, "minute": 39, "second": 30}
